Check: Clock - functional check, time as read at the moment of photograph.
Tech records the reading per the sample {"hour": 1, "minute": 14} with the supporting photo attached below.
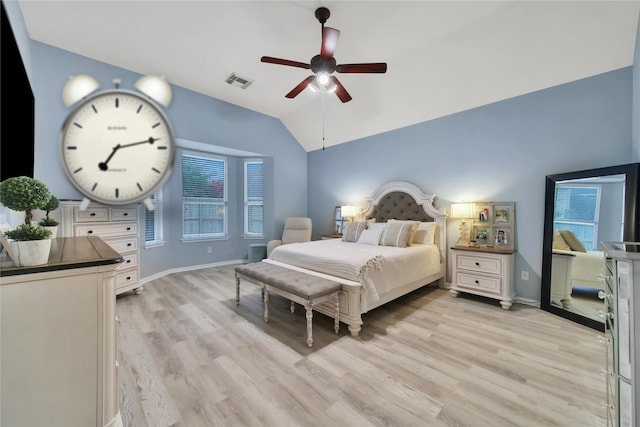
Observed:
{"hour": 7, "minute": 13}
